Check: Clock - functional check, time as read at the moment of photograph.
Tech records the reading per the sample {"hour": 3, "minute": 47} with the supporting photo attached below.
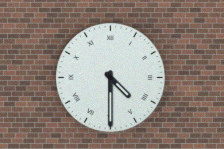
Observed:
{"hour": 4, "minute": 30}
